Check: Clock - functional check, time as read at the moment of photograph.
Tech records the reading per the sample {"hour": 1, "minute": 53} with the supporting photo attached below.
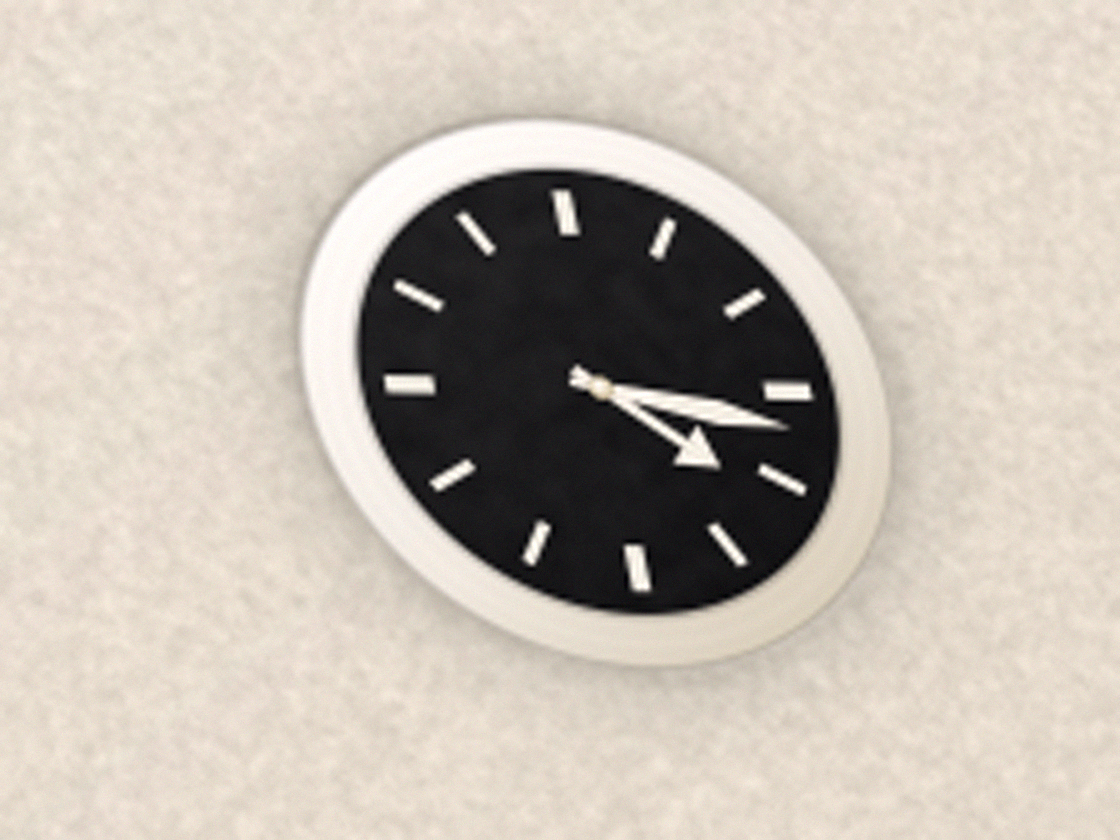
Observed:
{"hour": 4, "minute": 17}
